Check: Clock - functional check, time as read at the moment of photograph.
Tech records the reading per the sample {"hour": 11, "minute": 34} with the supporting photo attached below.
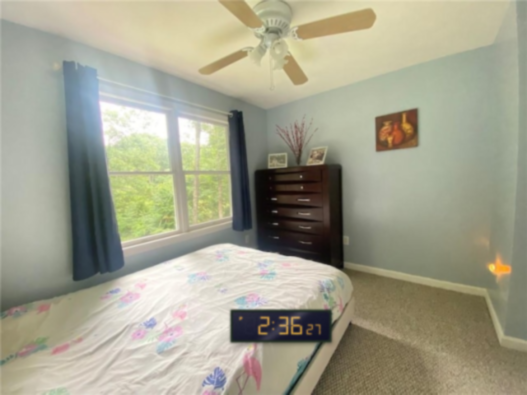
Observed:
{"hour": 2, "minute": 36}
